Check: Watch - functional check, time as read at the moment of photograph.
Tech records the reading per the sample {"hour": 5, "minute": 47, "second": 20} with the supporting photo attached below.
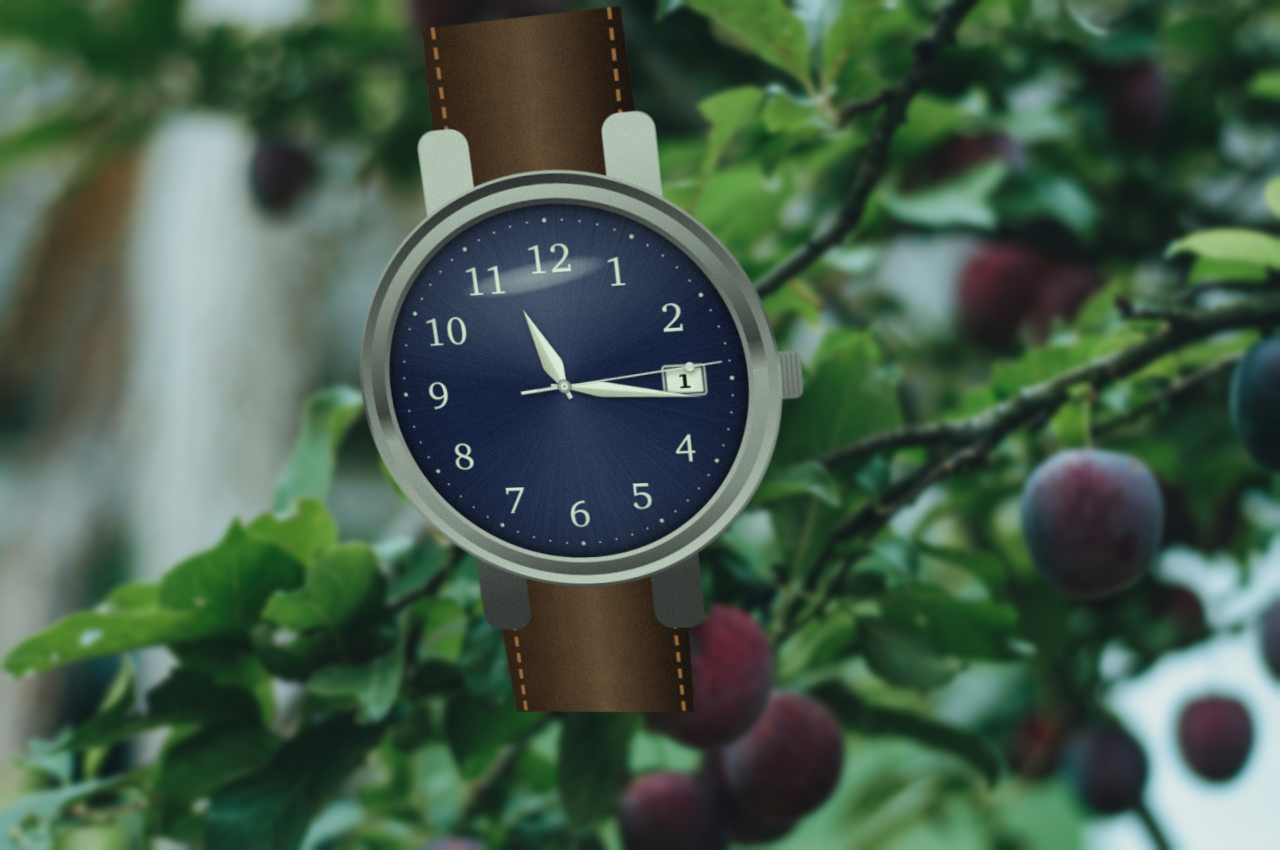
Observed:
{"hour": 11, "minute": 16, "second": 14}
